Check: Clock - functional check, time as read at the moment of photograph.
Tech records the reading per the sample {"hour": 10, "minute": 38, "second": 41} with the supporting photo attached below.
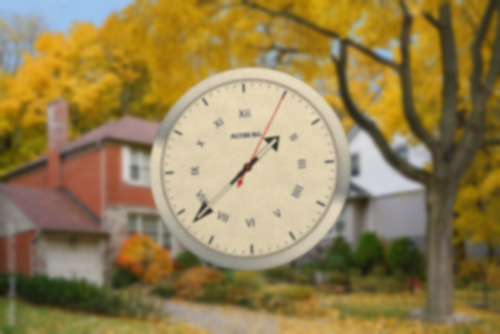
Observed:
{"hour": 1, "minute": 38, "second": 5}
